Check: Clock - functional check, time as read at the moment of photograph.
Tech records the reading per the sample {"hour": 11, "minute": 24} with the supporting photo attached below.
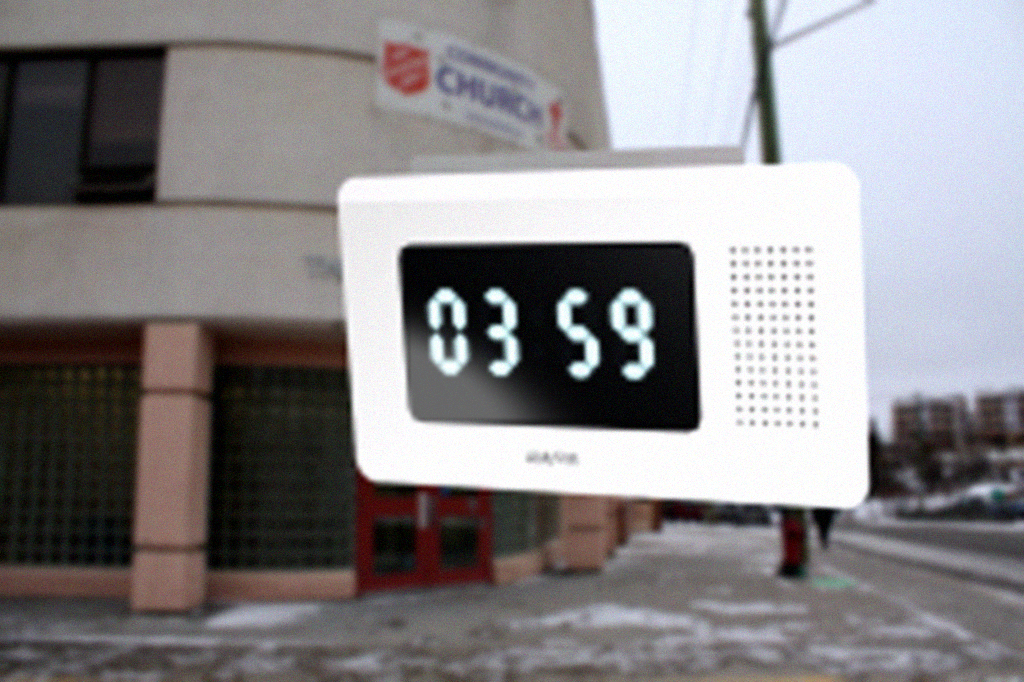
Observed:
{"hour": 3, "minute": 59}
